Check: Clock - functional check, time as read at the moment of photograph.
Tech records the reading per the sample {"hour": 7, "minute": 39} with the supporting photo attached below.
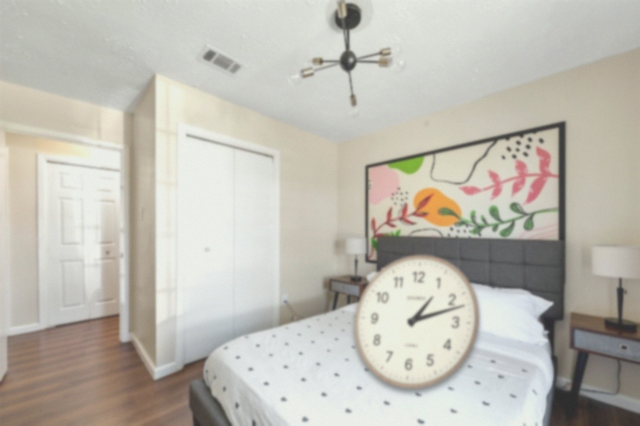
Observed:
{"hour": 1, "minute": 12}
